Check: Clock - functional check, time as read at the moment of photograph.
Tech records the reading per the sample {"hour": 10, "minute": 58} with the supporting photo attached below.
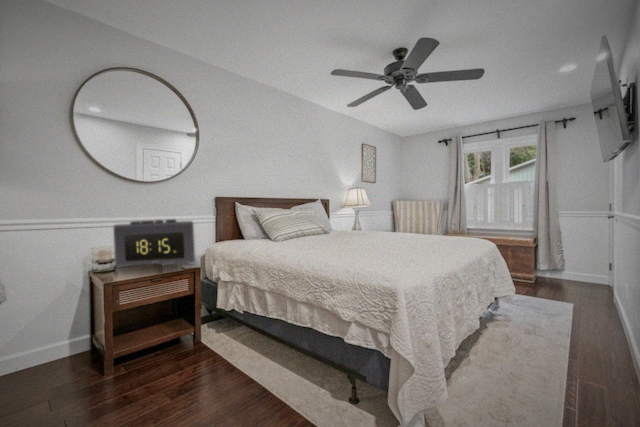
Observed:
{"hour": 18, "minute": 15}
